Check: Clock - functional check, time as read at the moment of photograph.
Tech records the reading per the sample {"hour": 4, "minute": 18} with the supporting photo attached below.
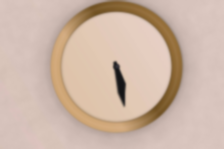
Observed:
{"hour": 5, "minute": 28}
